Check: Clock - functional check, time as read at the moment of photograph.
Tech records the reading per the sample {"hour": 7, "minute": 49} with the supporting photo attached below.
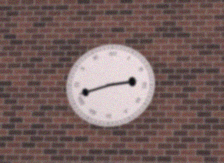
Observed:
{"hour": 2, "minute": 42}
